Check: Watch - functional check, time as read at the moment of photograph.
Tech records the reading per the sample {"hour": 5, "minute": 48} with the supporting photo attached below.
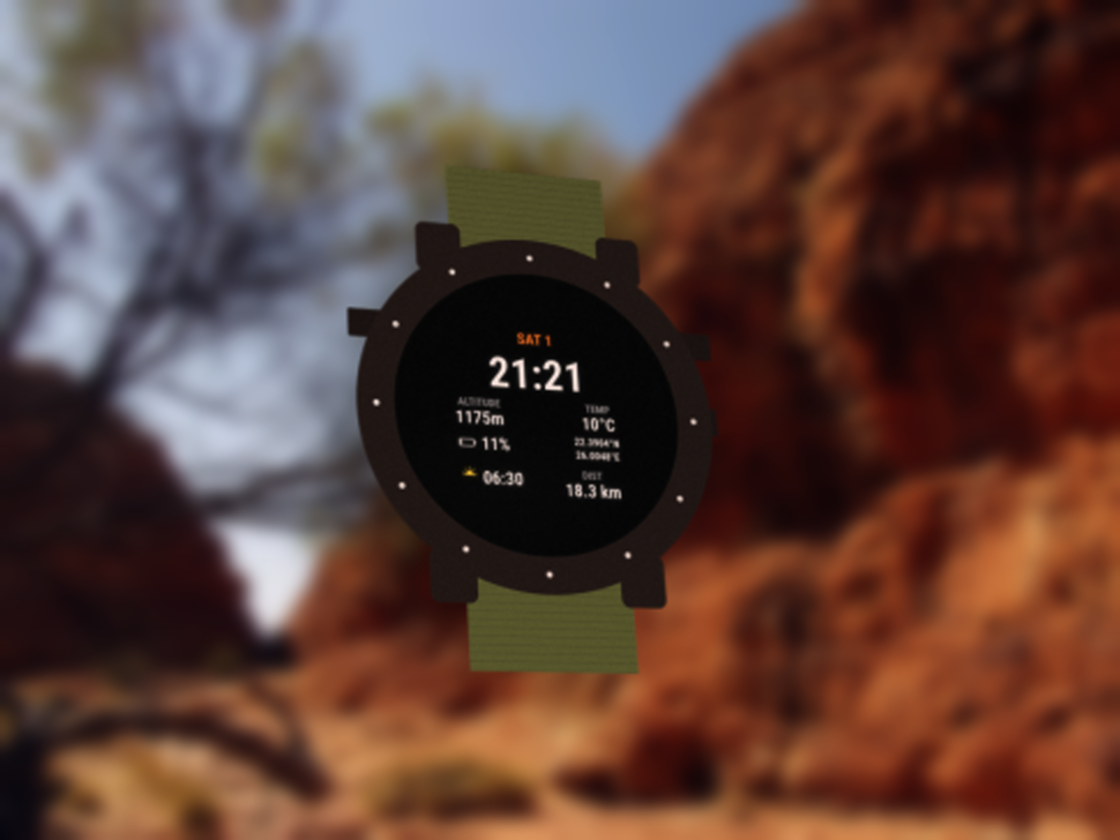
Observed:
{"hour": 21, "minute": 21}
